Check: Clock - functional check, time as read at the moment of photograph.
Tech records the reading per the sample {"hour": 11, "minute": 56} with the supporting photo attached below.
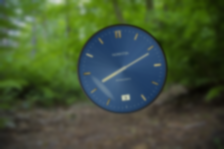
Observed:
{"hour": 8, "minute": 11}
